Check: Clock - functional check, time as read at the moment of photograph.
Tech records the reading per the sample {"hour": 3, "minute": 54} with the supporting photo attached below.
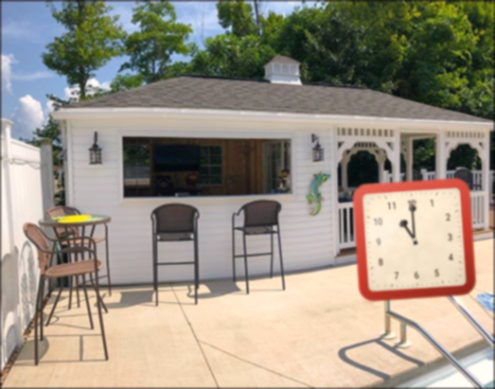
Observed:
{"hour": 11, "minute": 0}
